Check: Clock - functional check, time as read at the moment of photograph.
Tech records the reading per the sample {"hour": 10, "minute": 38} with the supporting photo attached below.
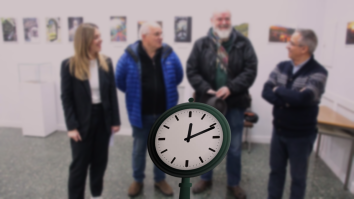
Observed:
{"hour": 12, "minute": 11}
